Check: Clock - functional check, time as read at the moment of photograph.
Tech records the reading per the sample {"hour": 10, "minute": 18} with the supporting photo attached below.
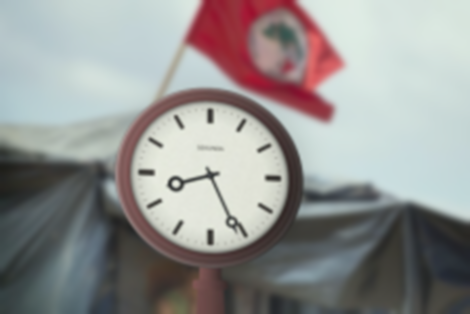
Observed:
{"hour": 8, "minute": 26}
